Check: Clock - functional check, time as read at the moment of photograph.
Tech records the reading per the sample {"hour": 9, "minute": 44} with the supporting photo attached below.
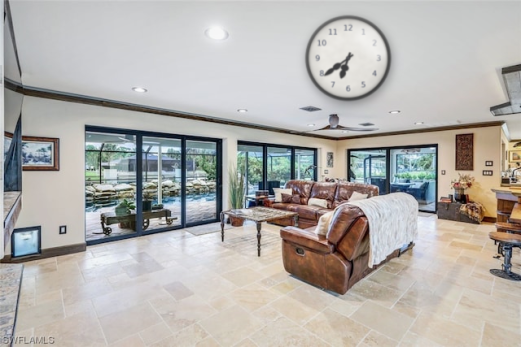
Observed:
{"hour": 6, "minute": 39}
